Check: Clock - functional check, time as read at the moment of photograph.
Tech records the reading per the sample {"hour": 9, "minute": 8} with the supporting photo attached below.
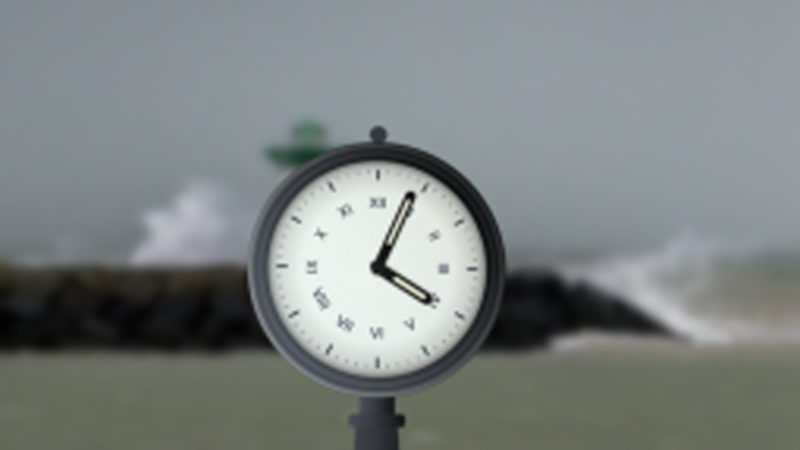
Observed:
{"hour": 4, "minute": 4}
